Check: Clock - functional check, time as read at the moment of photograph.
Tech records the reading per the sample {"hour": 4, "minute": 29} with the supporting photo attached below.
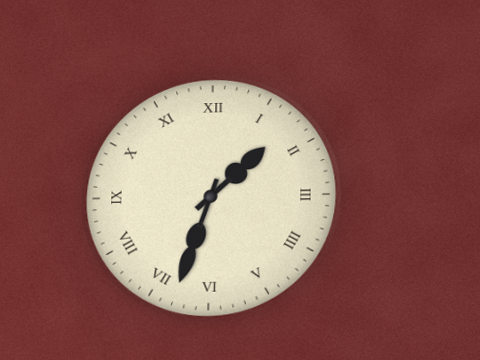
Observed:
{"hour": 1, "minute": 33}
